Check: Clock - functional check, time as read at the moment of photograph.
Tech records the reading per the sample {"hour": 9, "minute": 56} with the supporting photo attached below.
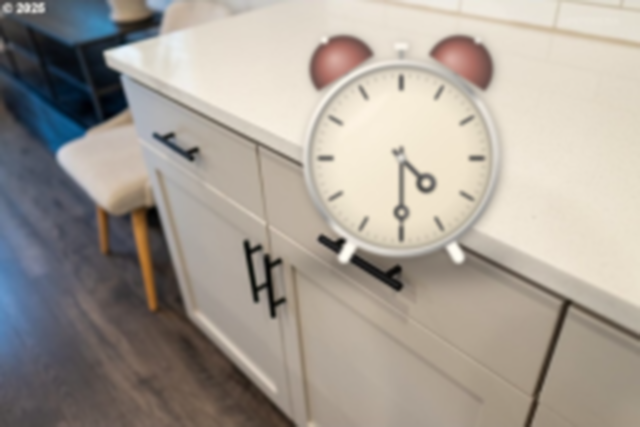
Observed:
{"hour": 4, "minute": 30}
